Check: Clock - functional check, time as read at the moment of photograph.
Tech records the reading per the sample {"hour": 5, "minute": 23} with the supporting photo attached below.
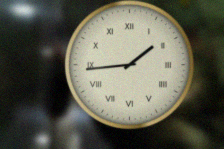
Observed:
{"hour": 1, "minute": 44}
